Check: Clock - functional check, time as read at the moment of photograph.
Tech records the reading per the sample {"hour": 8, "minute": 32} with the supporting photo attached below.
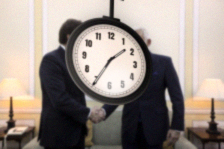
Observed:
{"hour": 1, "minute": 35}
